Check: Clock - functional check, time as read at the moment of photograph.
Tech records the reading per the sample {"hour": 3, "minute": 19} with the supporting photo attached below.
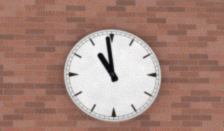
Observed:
{"hour": 10, "minute": 59}
